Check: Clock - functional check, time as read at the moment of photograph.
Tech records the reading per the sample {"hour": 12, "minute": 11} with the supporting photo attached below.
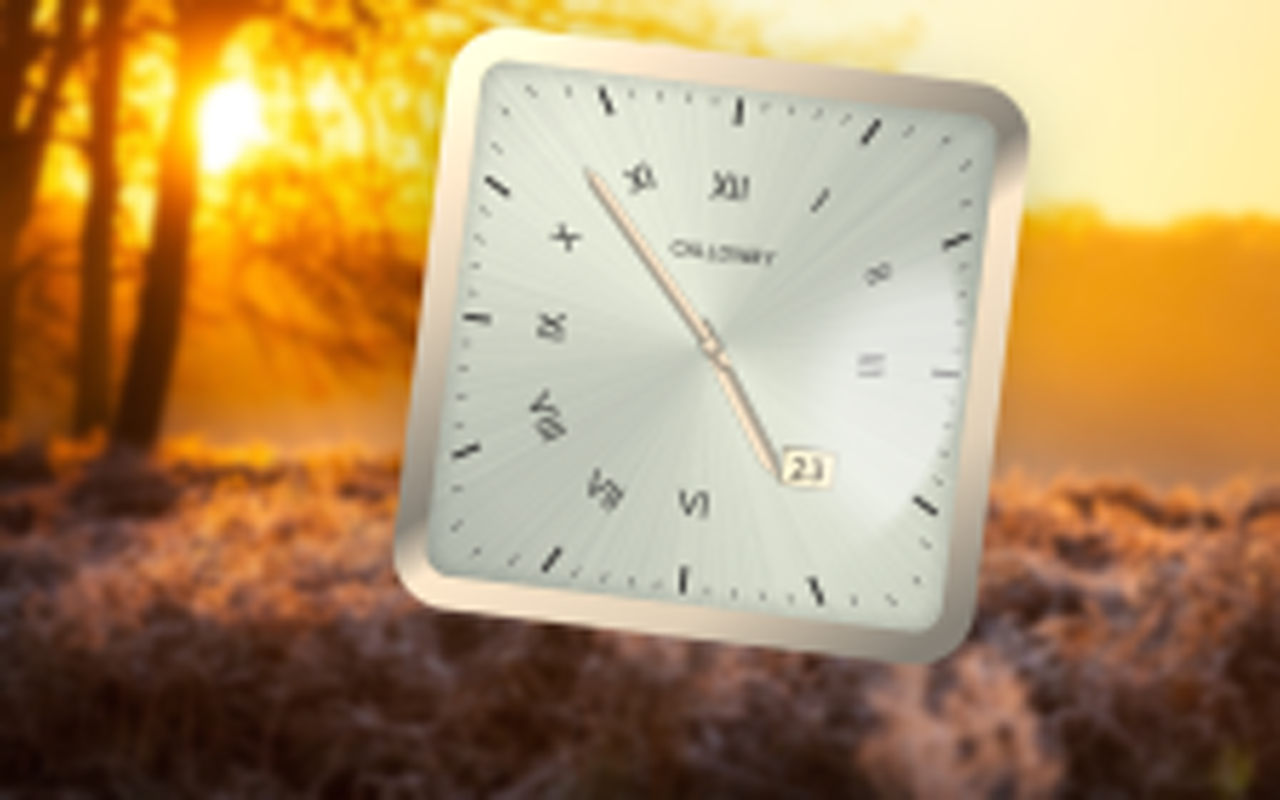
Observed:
{"hour": 4, "minute": 53}
